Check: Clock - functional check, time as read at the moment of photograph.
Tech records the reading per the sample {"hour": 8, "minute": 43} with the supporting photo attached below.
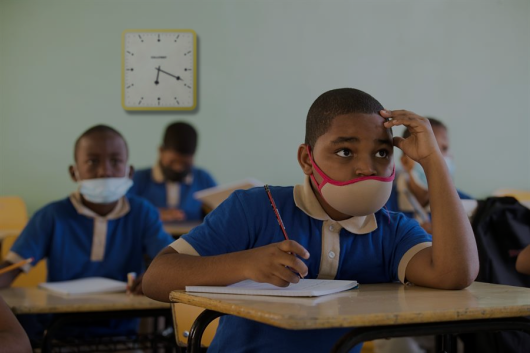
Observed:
{"hour": 6, "minute": 19}
